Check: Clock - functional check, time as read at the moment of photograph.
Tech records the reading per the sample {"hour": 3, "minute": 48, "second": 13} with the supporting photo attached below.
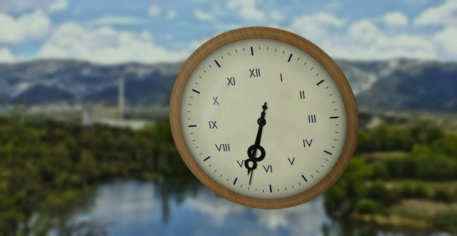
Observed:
{"hour": 6, "minute": 33, "second": 33}
